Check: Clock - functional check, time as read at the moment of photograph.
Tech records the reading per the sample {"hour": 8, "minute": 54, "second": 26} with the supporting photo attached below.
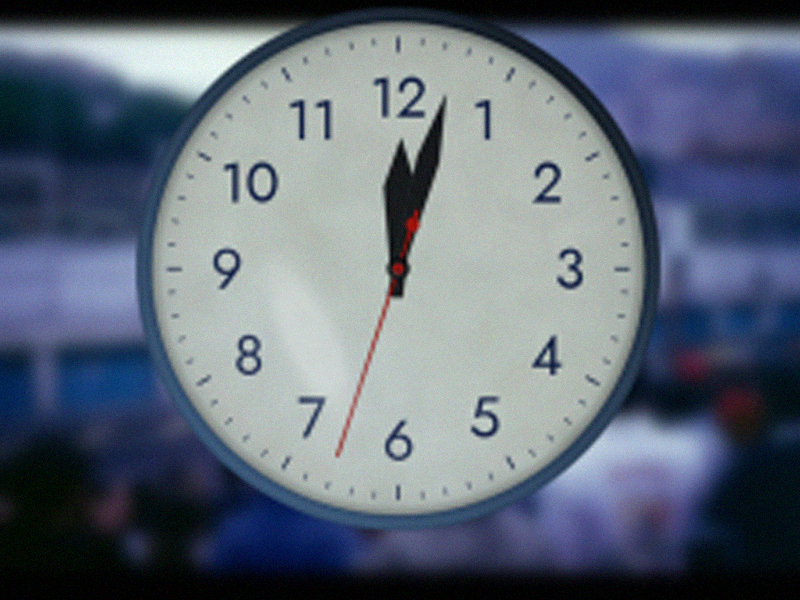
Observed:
{"hour": 12, "minute": 2, "second": 33}
